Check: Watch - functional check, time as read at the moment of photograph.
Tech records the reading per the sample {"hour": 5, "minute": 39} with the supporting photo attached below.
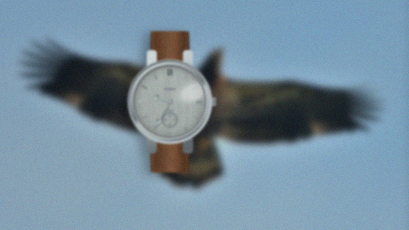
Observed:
{"hour": 9, "minute": 35}
